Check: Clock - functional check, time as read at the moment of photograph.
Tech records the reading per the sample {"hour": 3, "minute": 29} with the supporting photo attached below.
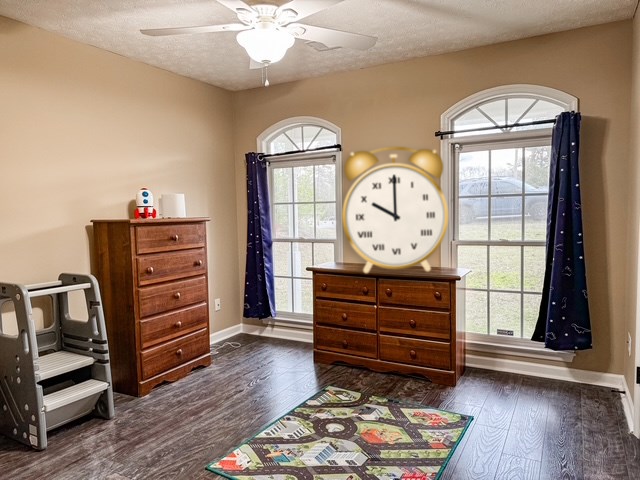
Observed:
{"hour": 10, "minute": 0}
